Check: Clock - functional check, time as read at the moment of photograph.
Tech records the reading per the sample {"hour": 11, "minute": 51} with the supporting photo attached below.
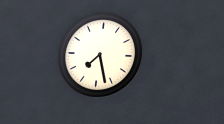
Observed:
{"hour": 7, "minute": 27}
